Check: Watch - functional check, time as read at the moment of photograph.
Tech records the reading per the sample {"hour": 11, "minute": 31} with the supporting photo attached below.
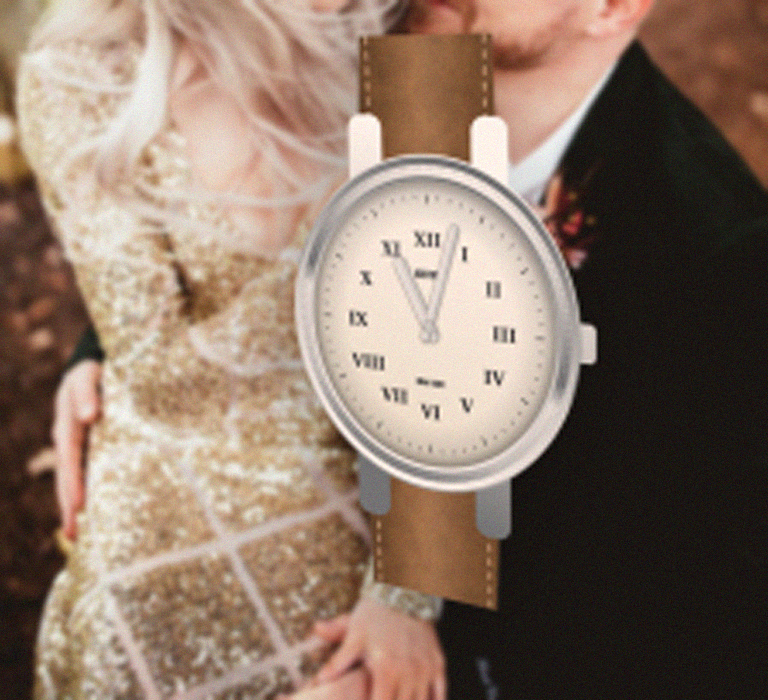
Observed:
{"hour": 11, "minute": 3}
